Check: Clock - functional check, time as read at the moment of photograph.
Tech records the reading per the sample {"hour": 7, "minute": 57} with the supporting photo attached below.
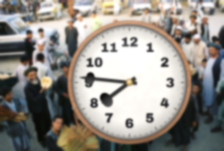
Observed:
{"hour": 7, "minute": 46}
